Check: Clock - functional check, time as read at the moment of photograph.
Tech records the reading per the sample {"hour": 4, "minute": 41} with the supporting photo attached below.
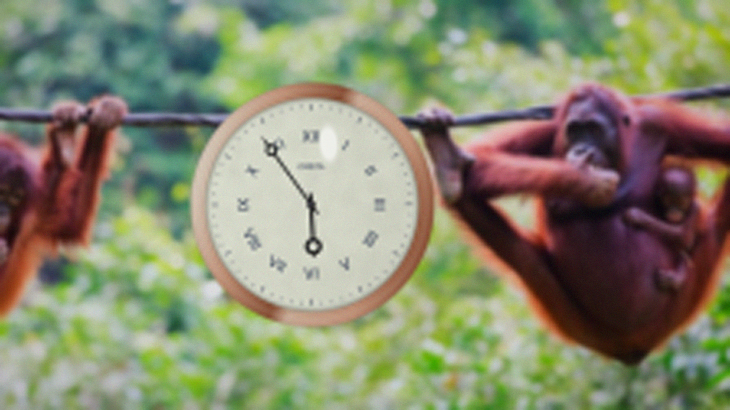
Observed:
{"hour": 5, "minute": 54}
